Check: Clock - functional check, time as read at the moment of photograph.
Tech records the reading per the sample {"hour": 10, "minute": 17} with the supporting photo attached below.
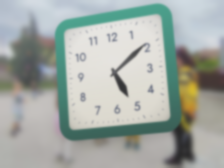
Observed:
{"hour": 5, "minute": 9}
